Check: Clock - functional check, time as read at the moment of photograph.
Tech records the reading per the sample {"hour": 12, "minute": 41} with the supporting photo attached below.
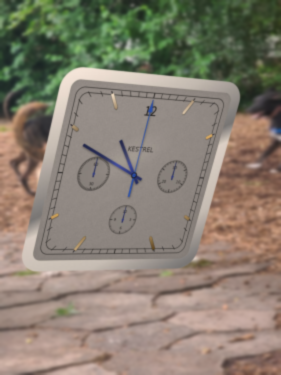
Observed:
{"hour": 10, "minute": 49}
